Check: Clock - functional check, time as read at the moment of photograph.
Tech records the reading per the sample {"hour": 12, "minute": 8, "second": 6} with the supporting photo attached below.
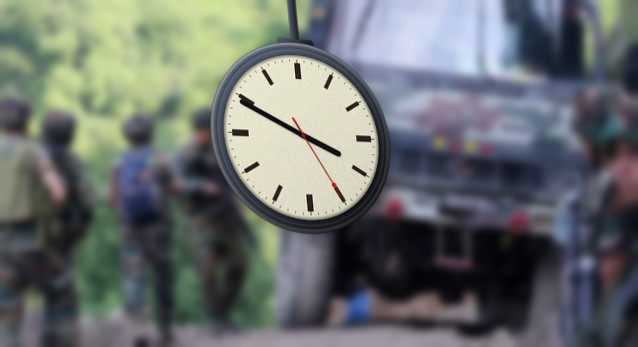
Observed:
{"hour": 3, "minute": 49, "second": 25}
